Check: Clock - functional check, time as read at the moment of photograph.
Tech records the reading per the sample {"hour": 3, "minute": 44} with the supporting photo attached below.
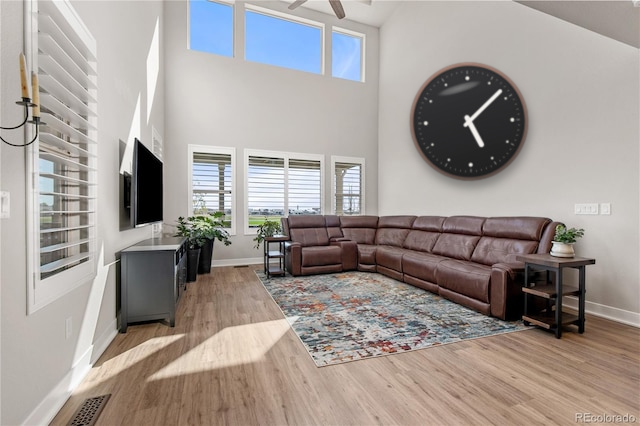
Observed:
{"hour": 5, "minute": 8}
